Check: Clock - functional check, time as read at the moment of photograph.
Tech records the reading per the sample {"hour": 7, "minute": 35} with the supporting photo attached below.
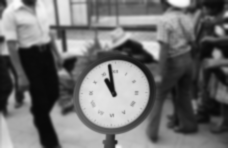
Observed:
{"hour": 10, "minute": 58}
